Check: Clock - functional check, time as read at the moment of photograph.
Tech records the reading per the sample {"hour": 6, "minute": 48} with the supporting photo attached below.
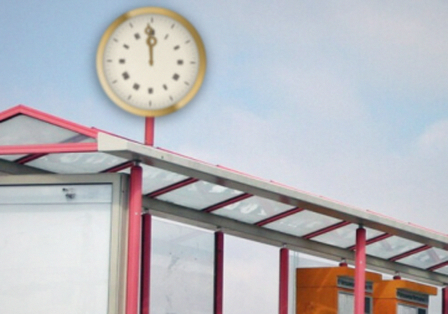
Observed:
{"hour": 11, "minute": 59}
